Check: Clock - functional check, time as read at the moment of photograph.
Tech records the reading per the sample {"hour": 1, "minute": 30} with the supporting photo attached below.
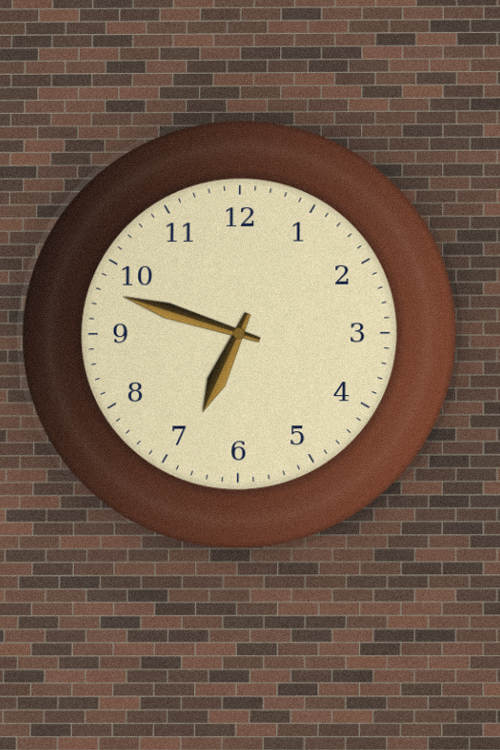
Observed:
{"hour": 6, "minute": 48}
